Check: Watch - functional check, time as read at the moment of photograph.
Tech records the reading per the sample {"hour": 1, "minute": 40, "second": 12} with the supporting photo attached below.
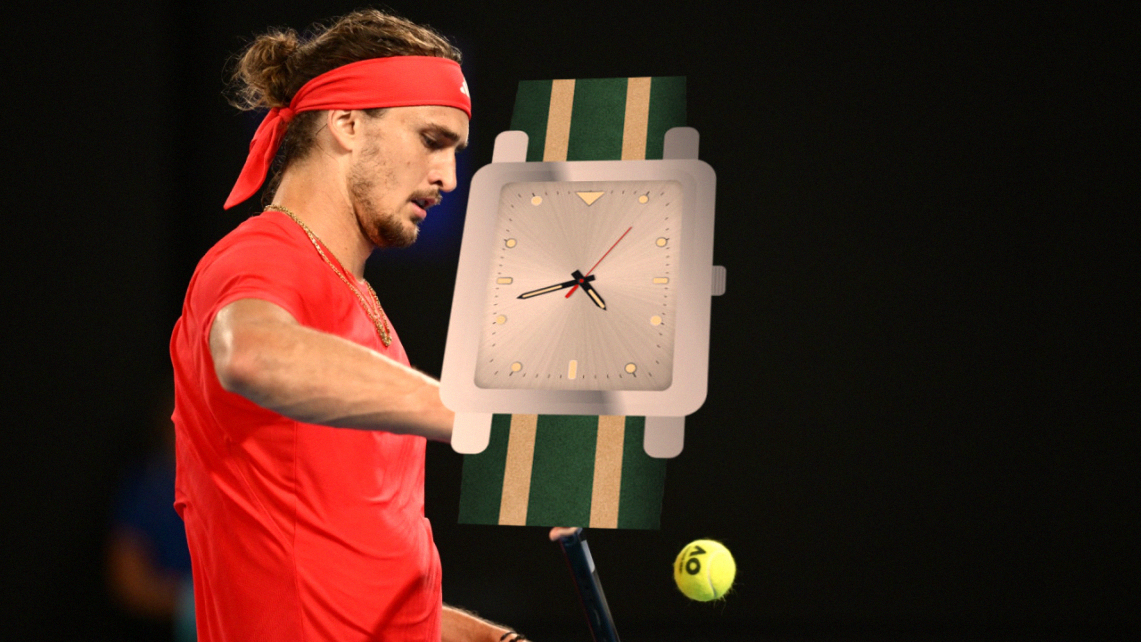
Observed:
{"hour": 4, "minute": 42, "second": 6}
